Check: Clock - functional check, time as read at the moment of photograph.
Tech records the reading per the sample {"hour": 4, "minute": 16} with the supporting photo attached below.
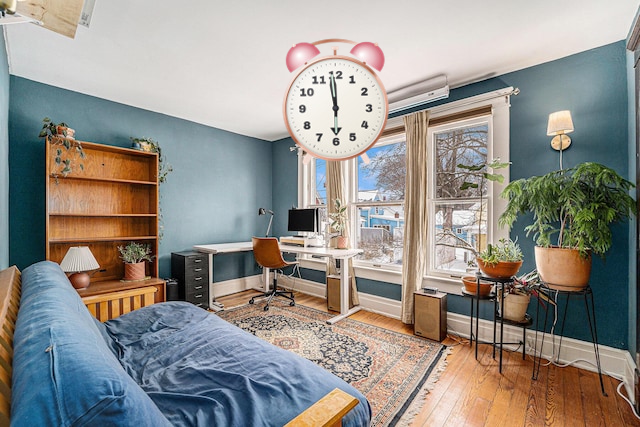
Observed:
{"hour": 5, "minute": 59}
